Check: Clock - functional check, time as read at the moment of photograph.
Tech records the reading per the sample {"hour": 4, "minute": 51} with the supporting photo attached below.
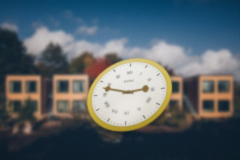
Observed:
{"hour": 2, "minute": 48}
